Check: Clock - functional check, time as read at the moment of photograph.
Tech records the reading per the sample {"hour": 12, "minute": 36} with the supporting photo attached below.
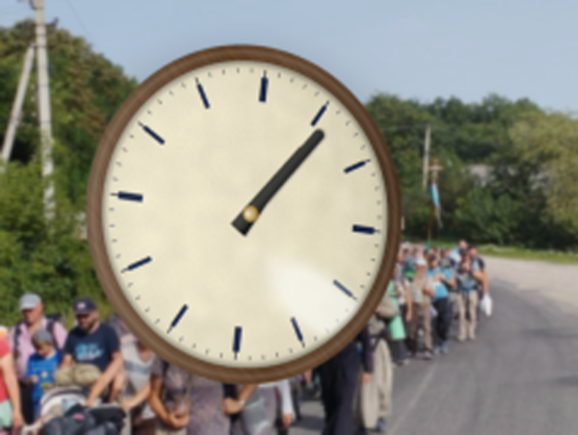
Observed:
{"hour": 1, "minute": 6}
